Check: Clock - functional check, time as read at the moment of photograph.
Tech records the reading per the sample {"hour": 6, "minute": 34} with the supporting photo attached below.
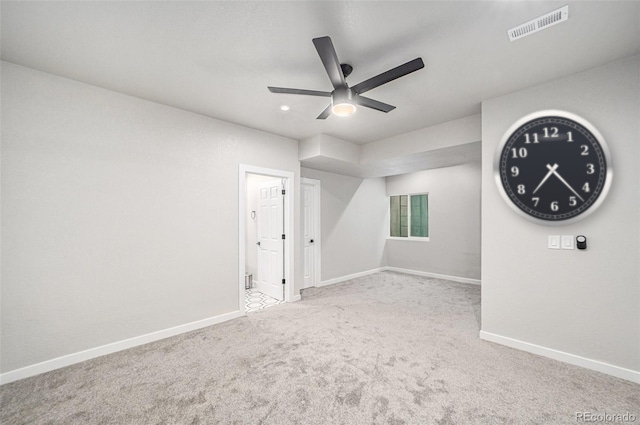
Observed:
{"hour": 7, "minute": 23}
